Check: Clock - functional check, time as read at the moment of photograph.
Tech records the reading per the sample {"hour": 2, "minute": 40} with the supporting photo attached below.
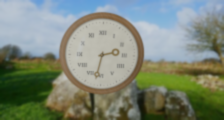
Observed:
{"hour": 2, "minute": 32}
